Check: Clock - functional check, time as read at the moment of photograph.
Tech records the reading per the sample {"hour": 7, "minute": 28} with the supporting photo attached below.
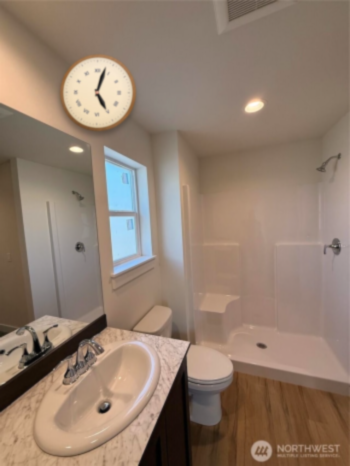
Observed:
{"hour": 5, "minute": 3}
